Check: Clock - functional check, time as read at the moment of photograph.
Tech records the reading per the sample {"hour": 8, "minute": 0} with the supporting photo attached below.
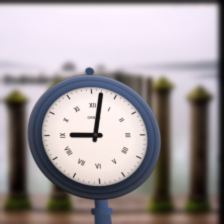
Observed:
{"hour": 9, "minute": 2}
